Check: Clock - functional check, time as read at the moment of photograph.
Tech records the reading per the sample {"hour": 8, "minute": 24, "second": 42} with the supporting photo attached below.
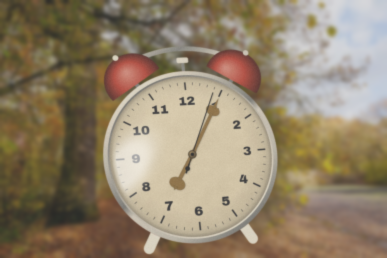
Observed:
{"hour": 7, "minute": 5, "second": 4}
